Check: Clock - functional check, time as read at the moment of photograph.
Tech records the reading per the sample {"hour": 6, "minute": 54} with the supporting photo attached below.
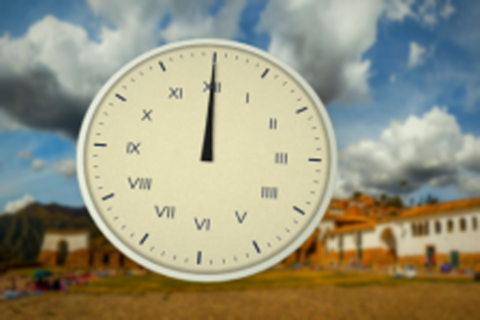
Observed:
{"hour": 12, "minute": 0}
